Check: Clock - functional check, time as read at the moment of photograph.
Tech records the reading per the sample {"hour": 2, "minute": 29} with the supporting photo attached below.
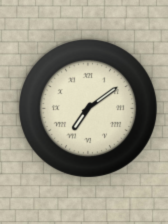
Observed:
{"hour": 7, "minute": 9}
